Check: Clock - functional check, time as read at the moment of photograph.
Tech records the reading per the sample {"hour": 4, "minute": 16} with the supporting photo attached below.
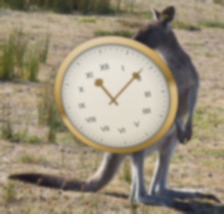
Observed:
{"hour": 11, "minute": 9}
